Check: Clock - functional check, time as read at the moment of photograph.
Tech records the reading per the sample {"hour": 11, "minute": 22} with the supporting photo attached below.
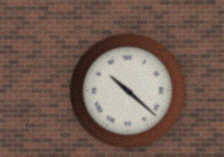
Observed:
{"hour": 10, "minute": 22}
